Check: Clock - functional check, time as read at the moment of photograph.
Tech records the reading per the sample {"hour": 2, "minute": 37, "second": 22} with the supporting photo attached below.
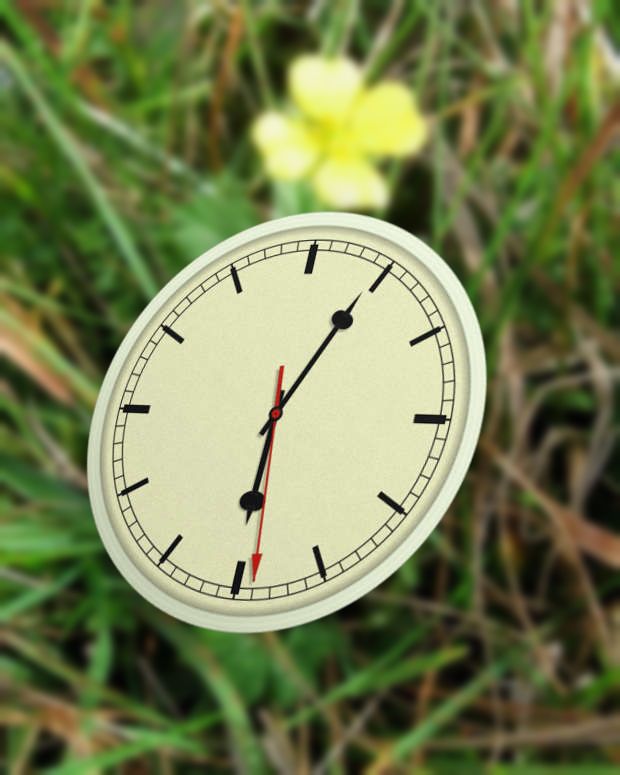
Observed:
{"hour": 6, "minute": 4, "second": 29}
